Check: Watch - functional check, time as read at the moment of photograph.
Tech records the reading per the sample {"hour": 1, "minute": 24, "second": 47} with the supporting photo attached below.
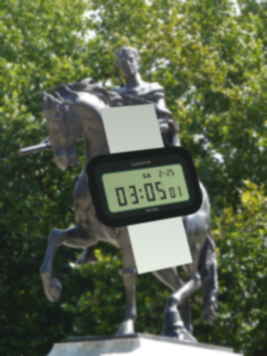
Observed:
{"hour": 3, "minute": 5, "second": 1}
